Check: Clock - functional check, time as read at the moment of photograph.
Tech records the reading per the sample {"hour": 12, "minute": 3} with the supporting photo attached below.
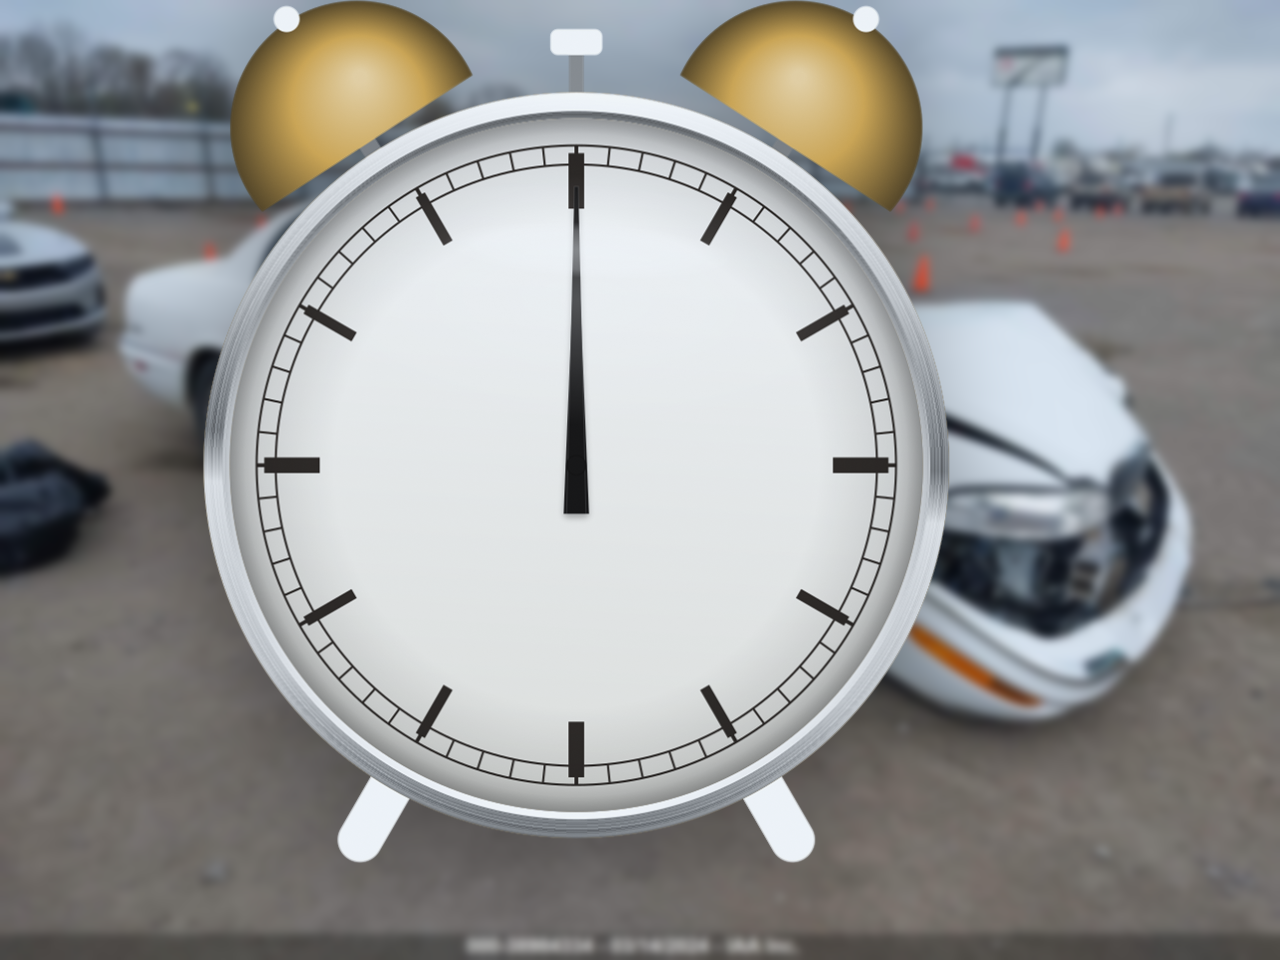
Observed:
{"hour": 12, "minute": 0}
